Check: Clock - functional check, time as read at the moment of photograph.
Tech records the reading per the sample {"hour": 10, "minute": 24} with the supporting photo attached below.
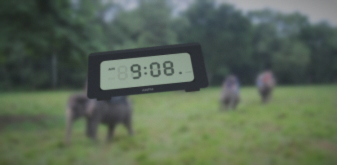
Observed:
{"hour": 9, "minute": 8}
